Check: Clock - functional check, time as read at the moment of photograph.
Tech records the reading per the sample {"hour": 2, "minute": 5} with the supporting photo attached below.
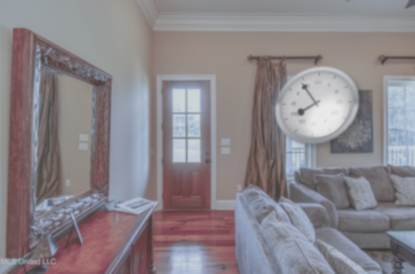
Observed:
{"hour": 7, "minute": 54}
